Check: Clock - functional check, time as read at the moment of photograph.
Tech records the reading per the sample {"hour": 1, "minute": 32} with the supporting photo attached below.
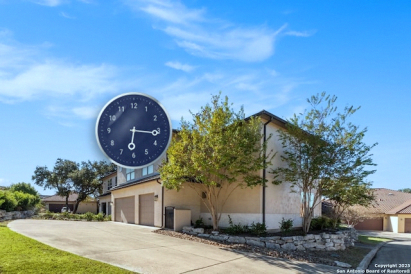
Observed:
{"hour": 6, "minute": 16}
